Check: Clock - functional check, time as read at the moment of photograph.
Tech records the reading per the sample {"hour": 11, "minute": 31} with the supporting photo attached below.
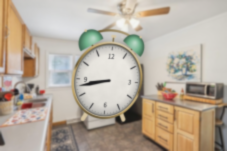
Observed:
{"hour": 8, "minute": 43}
